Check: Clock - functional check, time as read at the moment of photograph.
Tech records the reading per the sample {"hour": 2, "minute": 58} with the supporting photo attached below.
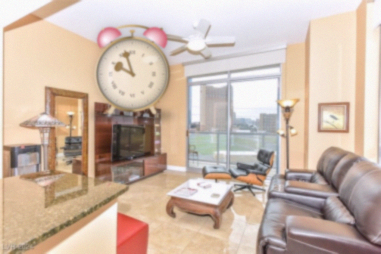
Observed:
{"hour": 9, "minute": 57}
